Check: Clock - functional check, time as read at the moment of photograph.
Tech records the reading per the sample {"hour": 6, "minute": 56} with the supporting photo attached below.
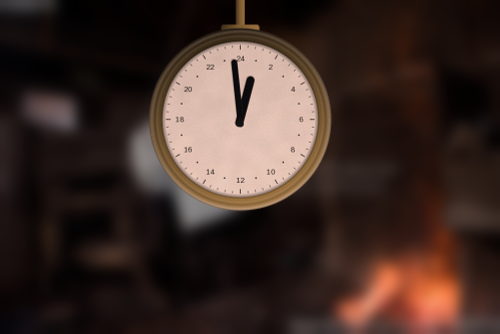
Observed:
{"hour": 0, "minute": 59}
